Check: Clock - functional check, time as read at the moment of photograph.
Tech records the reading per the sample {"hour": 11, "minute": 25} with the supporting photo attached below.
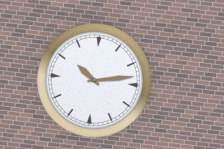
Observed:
{"hour": 10, "minute": 13}
